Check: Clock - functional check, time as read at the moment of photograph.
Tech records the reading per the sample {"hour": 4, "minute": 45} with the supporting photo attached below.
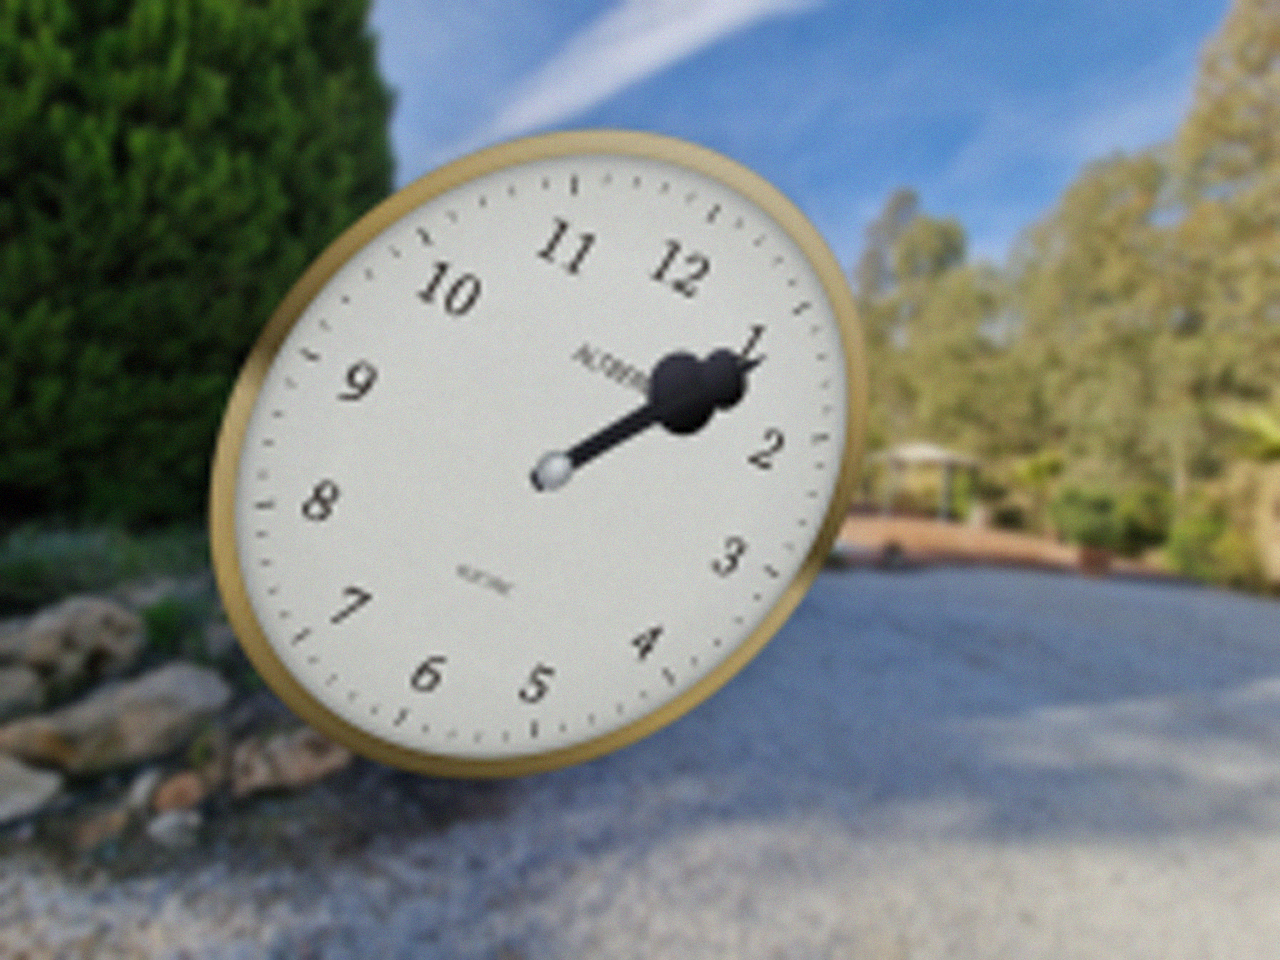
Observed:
{"hour": 1, "minute": 6}
